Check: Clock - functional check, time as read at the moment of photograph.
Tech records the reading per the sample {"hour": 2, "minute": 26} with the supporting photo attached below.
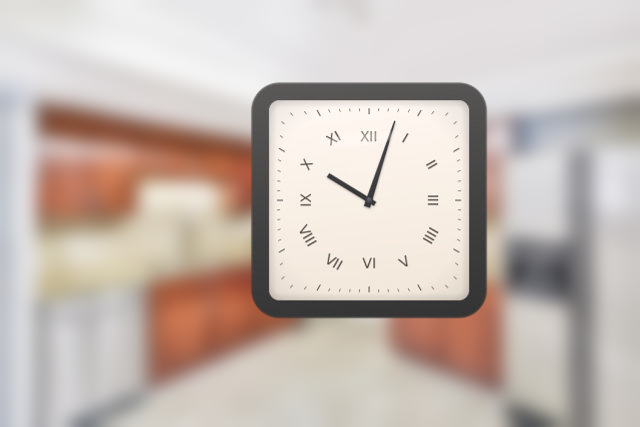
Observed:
{"hour": 10, "minute": 3}
